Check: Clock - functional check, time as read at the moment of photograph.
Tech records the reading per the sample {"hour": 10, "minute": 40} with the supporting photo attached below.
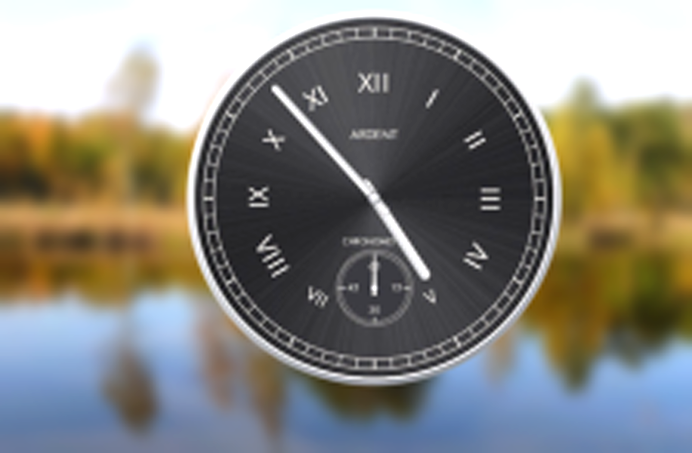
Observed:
{"hour": 4, "minute": 53}
